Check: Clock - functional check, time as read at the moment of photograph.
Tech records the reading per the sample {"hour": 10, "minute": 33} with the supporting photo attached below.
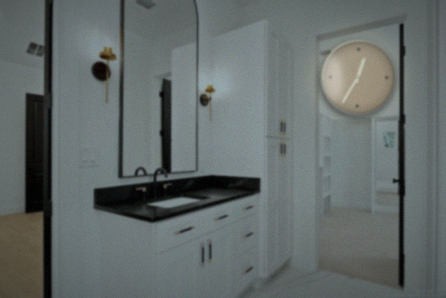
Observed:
{"hour": 12, "minute": 35}
